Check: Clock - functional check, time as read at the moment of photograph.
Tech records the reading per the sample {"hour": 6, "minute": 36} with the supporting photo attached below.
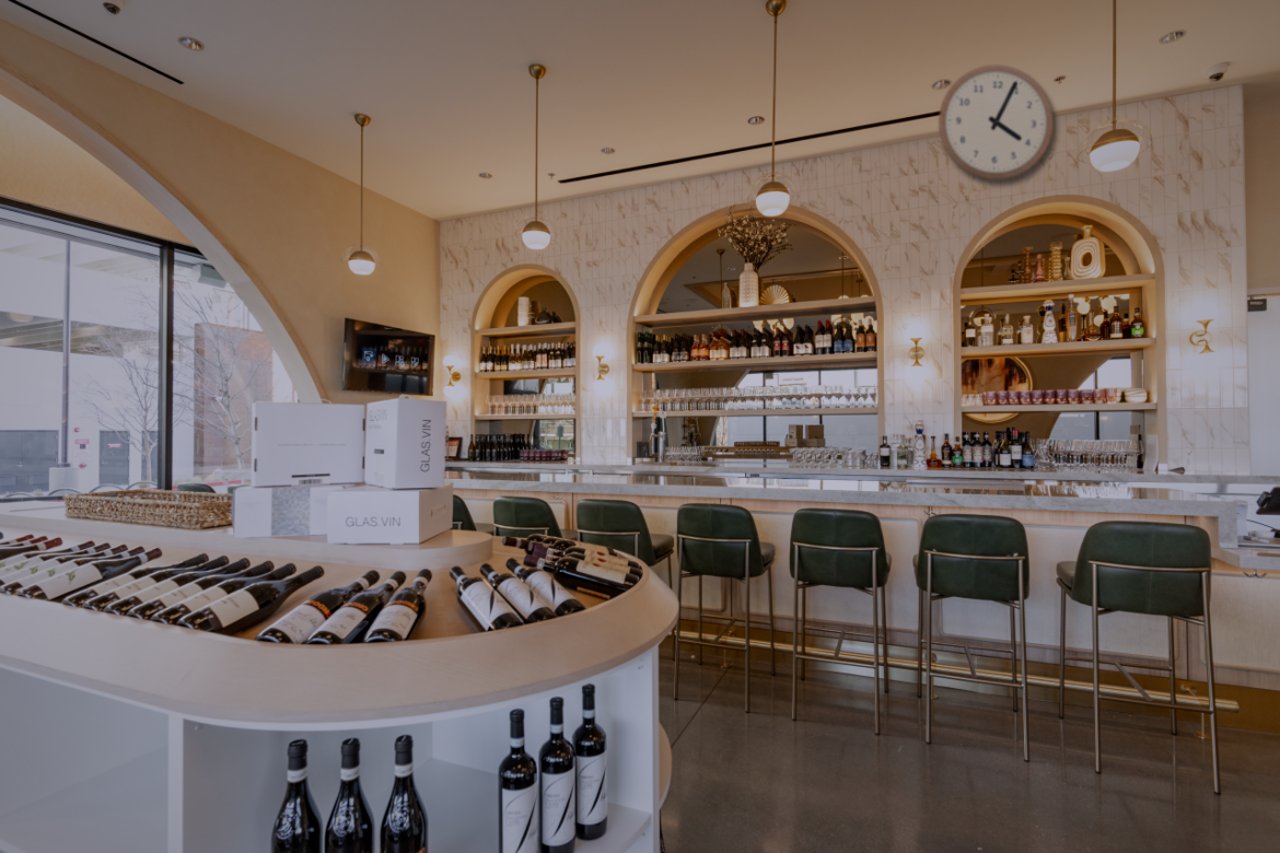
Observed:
{"hour": 4, "minute": 4}
